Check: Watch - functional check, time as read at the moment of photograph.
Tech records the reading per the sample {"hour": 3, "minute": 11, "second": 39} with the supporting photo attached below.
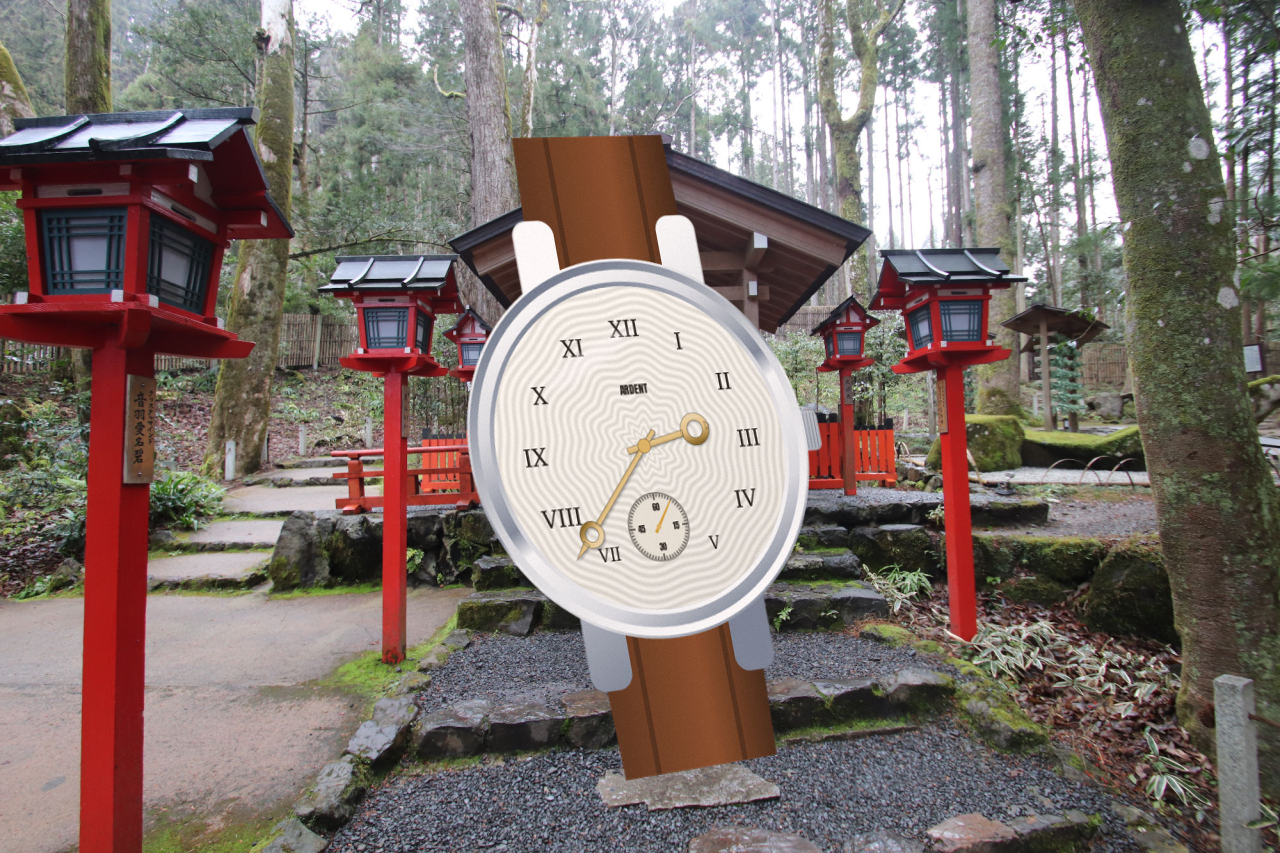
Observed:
{"hour": 2, "minute": 37, "second": 6}
